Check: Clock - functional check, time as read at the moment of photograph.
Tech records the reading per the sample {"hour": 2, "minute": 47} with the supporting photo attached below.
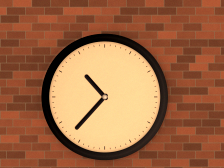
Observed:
{"hour": 10, "minute": 37}
